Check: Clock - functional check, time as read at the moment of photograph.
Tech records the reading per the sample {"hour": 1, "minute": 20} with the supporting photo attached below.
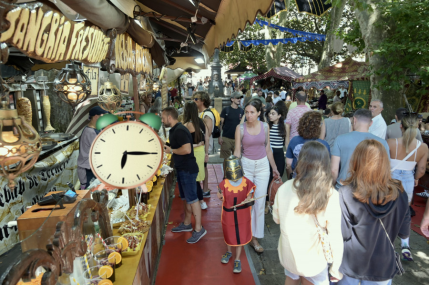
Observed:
{"hour": 6, "minute": 15}
